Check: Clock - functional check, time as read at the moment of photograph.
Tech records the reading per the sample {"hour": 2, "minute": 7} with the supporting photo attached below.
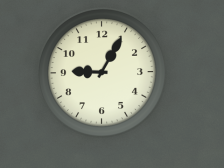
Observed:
{"hour": 9, "minute": 5}
